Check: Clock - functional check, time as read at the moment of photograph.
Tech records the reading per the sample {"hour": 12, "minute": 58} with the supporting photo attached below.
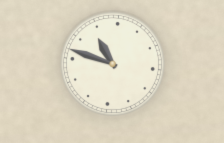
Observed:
{"hour": 10, "minute": 47}
